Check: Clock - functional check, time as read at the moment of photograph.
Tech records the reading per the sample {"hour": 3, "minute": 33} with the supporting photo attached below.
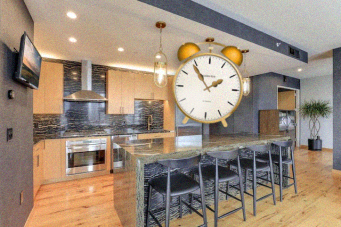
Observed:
{"hour": 1, "minute": 54}
